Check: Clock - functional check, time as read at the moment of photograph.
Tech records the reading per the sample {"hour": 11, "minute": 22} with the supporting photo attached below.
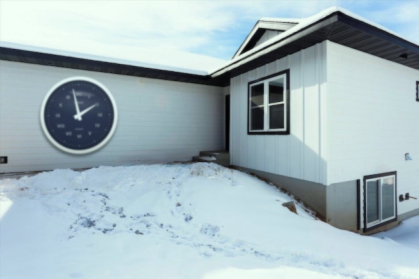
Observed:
{"hour": 1, "minute": 58}
